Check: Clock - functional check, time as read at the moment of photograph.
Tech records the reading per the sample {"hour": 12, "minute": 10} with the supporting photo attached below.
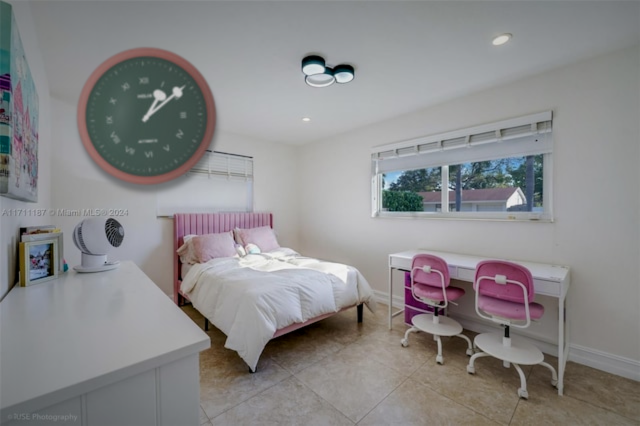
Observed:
{"hour": 1, "minute": 9}
